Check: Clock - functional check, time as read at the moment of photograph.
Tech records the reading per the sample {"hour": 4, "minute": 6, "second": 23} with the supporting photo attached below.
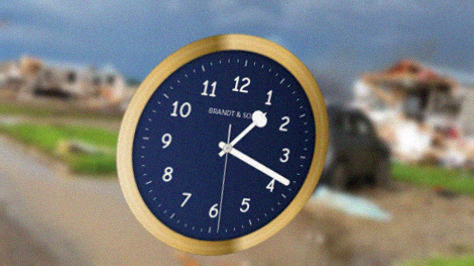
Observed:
{"hour": 1, "minute": 18, "second": 29}
